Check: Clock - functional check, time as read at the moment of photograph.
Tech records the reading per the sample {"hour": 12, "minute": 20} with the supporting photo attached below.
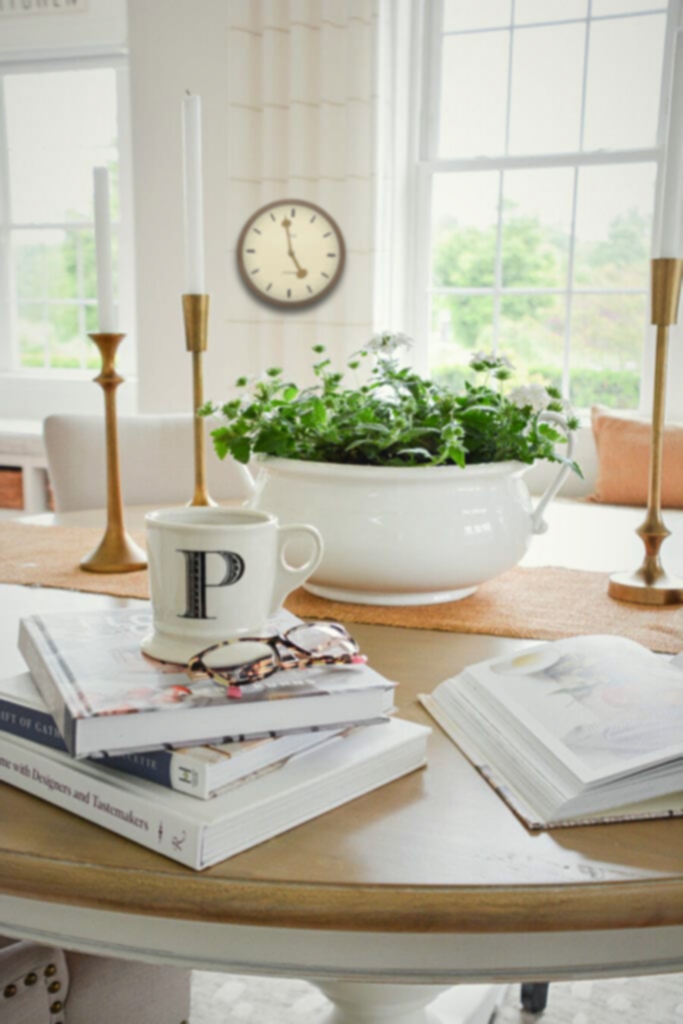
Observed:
{"hour": 4, "minute": 58}
